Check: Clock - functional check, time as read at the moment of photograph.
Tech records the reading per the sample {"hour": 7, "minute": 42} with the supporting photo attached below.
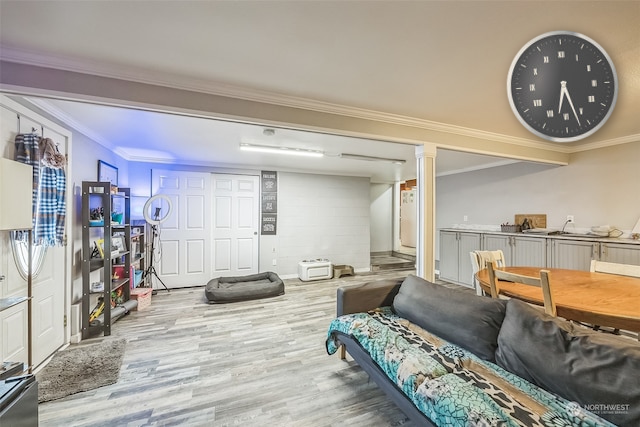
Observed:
{"hour": 6, "minute": 27}
